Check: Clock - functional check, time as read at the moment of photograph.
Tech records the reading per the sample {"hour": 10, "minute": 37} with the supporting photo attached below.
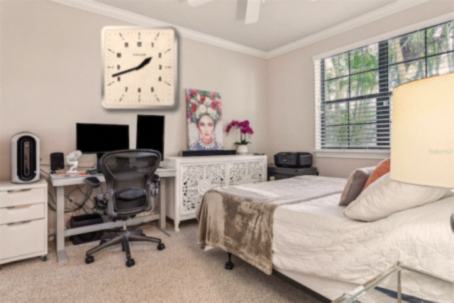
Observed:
{"hour": 1, "minute": 42}
